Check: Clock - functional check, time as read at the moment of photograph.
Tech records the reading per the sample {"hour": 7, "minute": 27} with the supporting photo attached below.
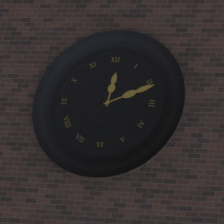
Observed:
{"hour": 12, "minute": 11}
